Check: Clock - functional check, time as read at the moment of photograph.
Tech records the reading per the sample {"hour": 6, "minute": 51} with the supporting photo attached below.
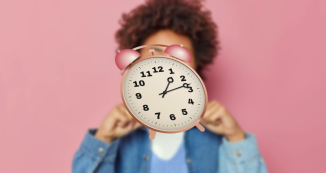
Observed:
{"hour": 1, "minute": 13}
